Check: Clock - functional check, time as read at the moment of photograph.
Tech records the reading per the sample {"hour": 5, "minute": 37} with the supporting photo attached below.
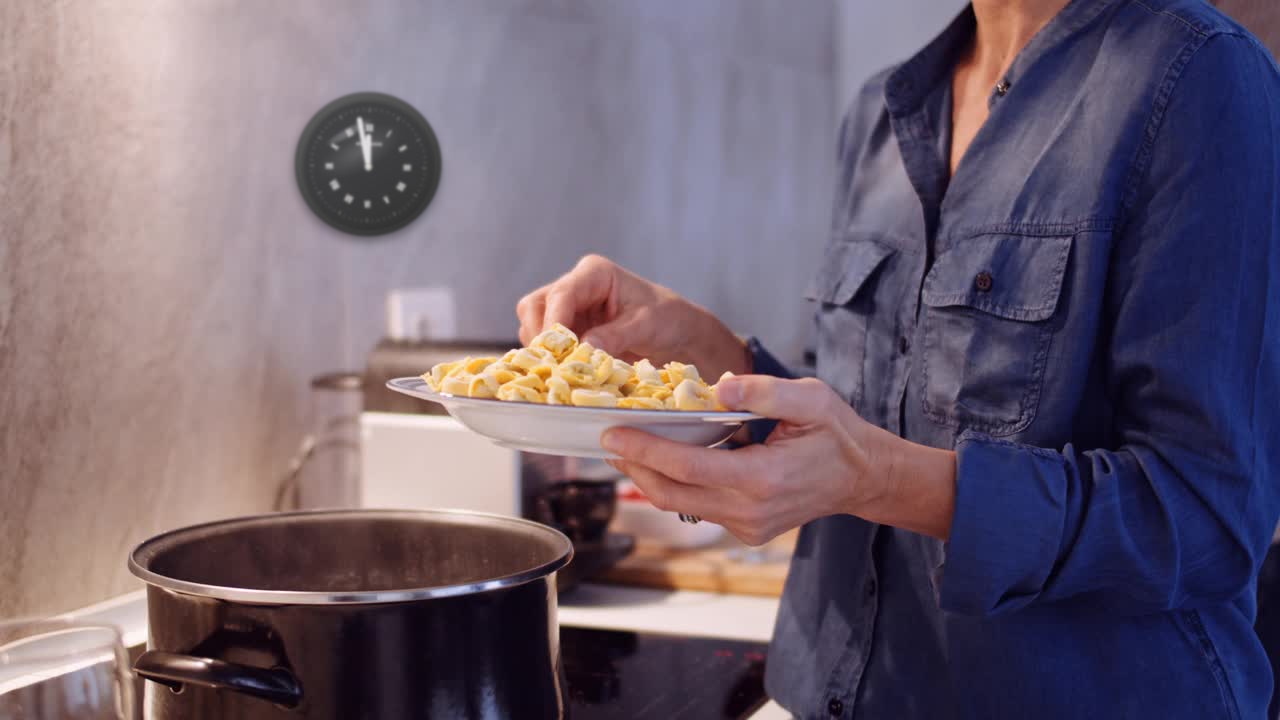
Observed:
{"hour": 11, "minute": 58}
